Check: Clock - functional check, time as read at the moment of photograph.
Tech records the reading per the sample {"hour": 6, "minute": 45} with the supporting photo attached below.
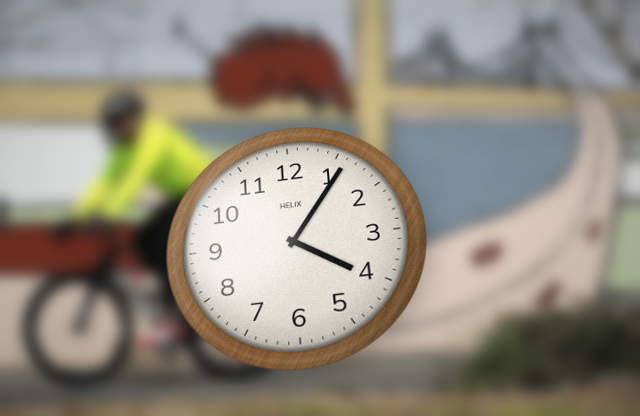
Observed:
{"hour": 4, "minute": 6}
